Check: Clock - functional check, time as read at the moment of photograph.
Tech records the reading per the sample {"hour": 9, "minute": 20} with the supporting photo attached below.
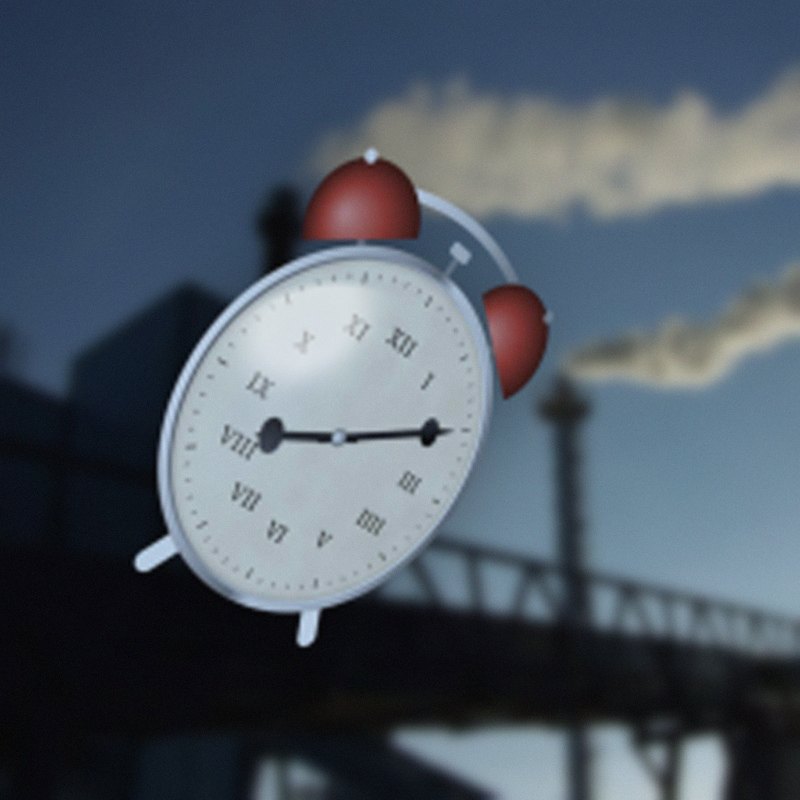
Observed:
{"hour": 8, "minute": 10}
